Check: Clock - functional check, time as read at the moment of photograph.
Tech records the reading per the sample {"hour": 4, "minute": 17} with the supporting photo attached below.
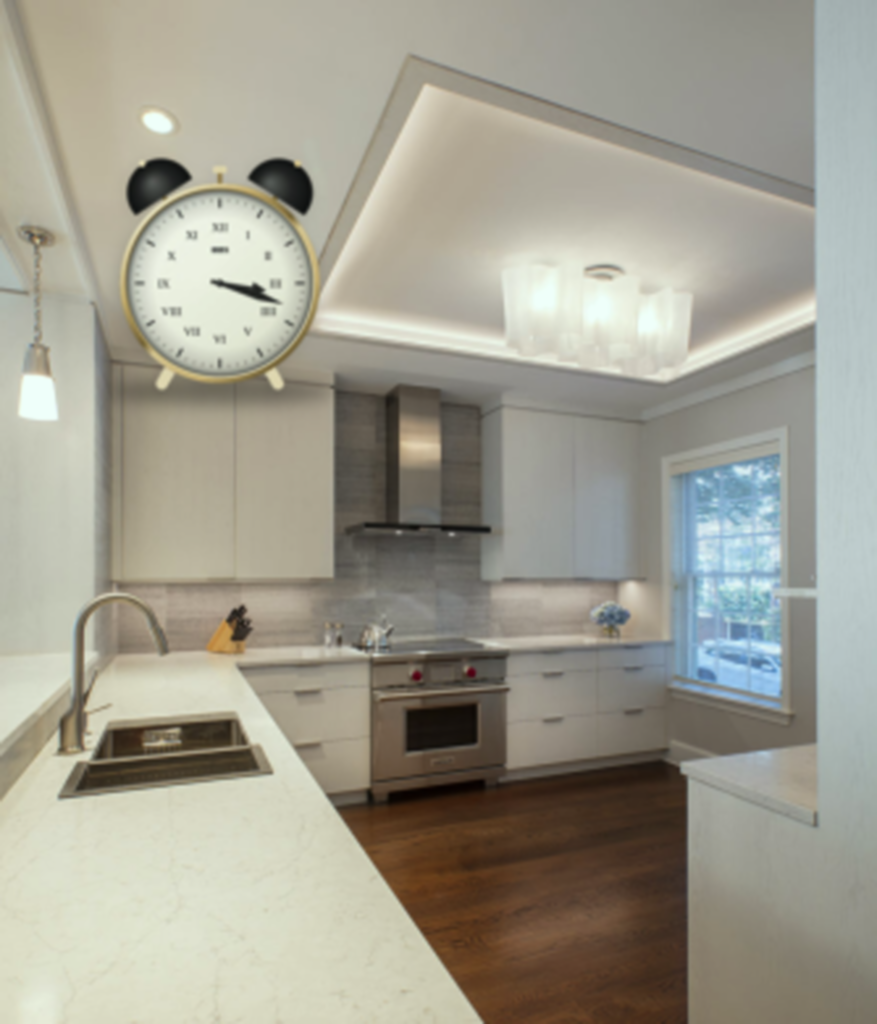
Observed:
{"hour": 3, "minute": 18}
